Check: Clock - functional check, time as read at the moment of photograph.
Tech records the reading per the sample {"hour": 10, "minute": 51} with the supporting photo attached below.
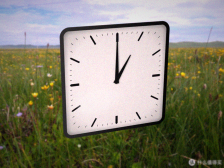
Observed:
{"hour": 1, "minute": 0}
